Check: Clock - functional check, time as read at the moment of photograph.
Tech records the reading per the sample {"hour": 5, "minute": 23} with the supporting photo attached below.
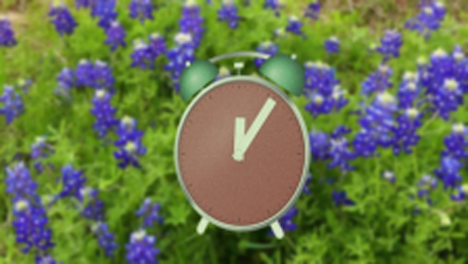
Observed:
{"hour": 12, "minute": 6}
